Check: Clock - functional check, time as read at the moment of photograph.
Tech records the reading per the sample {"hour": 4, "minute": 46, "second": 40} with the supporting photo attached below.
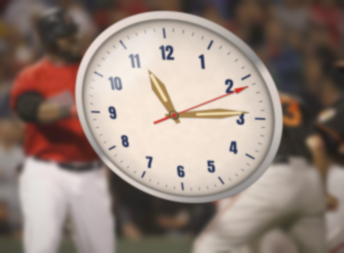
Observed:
{"hour": 11, "minute": 14, "second": 11}
